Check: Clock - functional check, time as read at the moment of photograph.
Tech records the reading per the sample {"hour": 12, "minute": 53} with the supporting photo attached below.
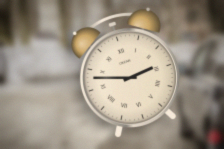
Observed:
{"hour": 2, "minute": 48}
